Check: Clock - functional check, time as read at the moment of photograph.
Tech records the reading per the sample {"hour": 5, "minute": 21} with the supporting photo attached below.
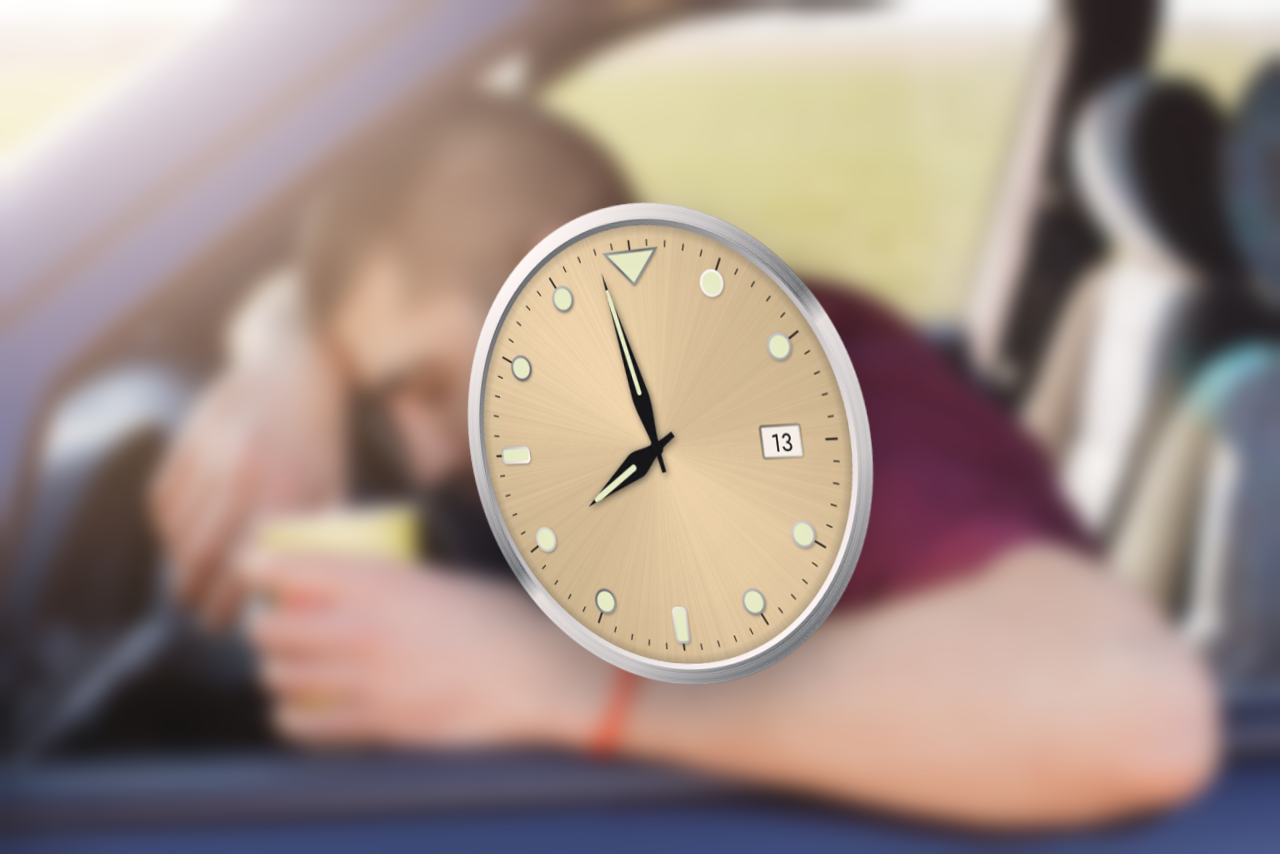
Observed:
{"hour": 7, "minute": 58}
